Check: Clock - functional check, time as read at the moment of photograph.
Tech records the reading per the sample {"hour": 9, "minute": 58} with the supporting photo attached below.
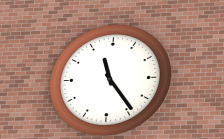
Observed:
{"hour": 11, "minute": 24}
